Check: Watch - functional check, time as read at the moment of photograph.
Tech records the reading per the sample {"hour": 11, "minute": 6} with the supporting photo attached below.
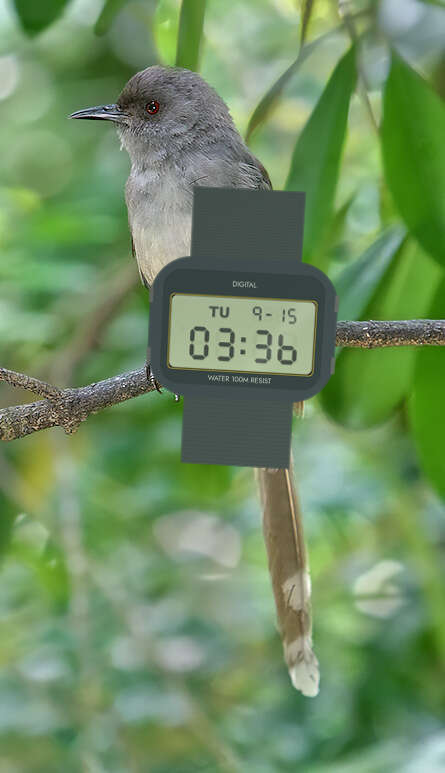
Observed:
{"hour": 3, "minute": 36}
